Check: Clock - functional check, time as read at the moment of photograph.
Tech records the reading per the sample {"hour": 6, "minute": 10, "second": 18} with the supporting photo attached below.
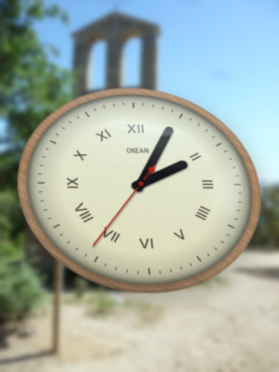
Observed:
{"hour": 2, "minute": 4, "second": 36}
